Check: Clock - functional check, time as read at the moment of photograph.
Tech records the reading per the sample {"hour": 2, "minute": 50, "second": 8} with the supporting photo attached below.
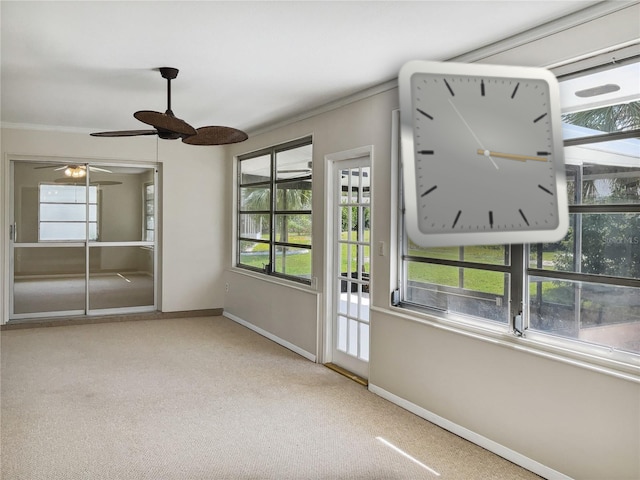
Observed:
{"hour": 3, "minute": 15, "second": 54}
